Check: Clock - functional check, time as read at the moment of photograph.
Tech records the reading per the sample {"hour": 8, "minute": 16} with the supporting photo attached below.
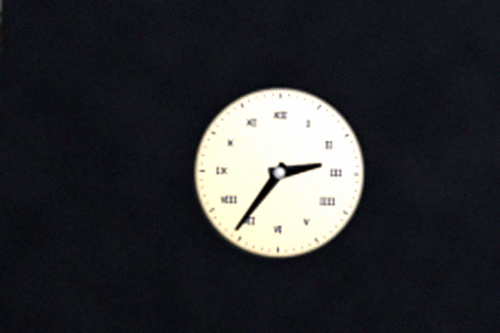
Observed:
{"hour": 2, "minute": 36}
